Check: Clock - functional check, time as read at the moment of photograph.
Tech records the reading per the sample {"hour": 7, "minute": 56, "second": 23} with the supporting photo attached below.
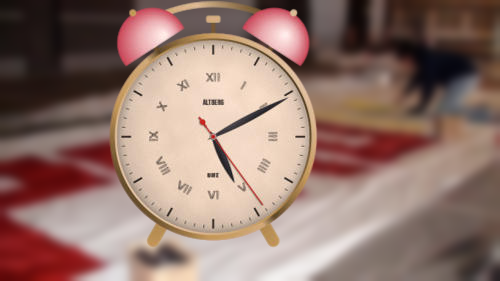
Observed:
{"hour": 5, "minute": 10, "second": 24}
